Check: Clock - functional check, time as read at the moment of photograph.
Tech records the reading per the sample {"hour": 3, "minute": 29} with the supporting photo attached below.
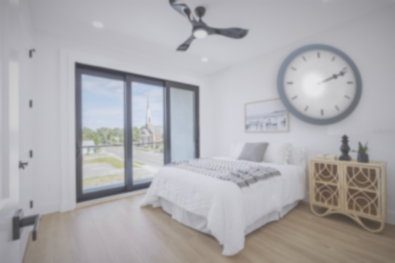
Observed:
{"hour": 2, "minute": 11}
